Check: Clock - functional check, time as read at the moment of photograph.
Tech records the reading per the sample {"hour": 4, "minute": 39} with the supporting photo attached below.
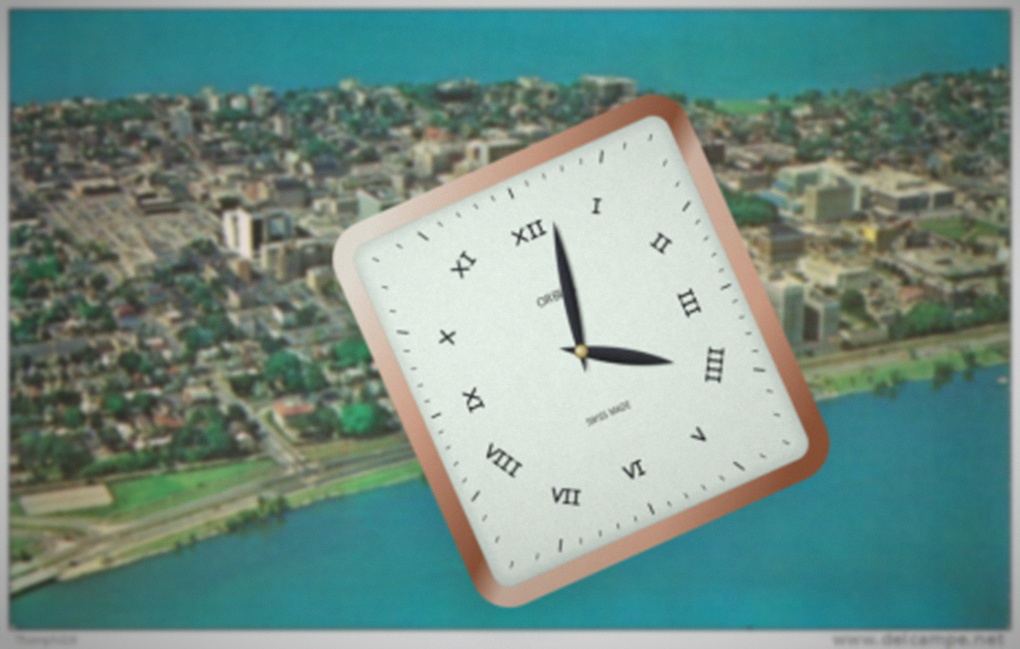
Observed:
{"hour": 4, "minute": 2}
